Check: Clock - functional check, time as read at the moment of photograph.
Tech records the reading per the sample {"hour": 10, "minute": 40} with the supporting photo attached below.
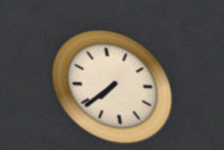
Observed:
{"hour": 7, "minute": 39}
